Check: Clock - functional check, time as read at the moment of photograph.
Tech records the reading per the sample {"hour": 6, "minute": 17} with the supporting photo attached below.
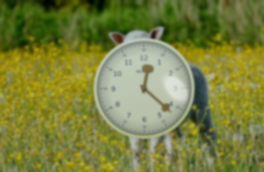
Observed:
{"hour": 12, "minute": 22}
